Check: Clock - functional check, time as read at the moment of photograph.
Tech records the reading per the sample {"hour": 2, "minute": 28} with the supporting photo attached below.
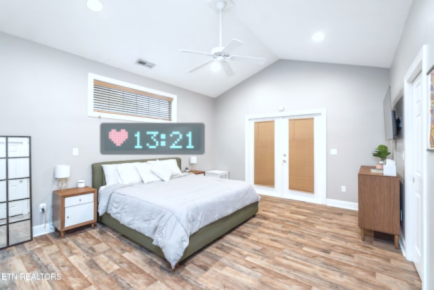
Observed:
{"hour": 13, "minute": 21}
